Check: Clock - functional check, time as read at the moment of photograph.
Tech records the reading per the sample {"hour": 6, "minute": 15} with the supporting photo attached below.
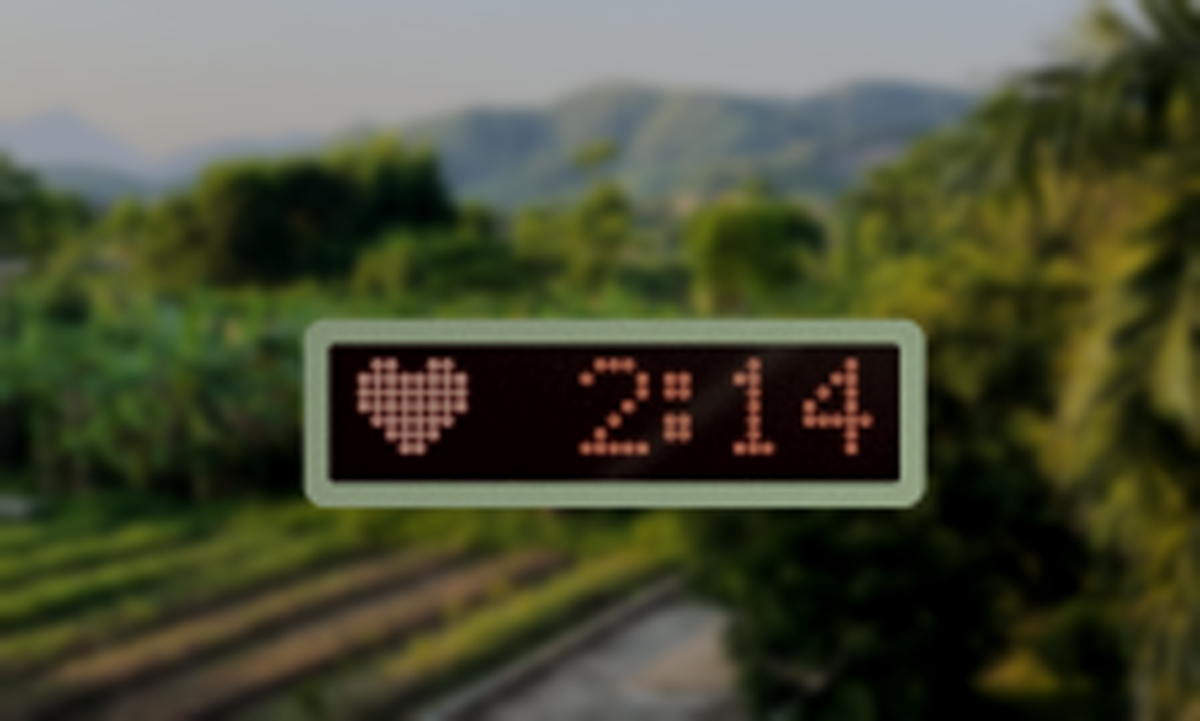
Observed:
{"hour": 2, "minute": 14}
